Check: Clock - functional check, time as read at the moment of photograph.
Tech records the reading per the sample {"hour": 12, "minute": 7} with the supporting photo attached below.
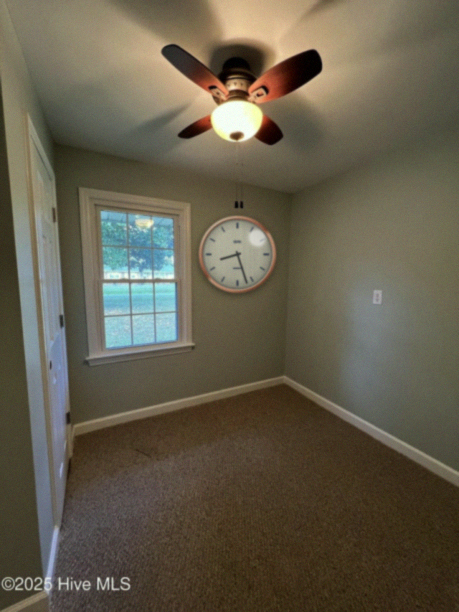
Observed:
{"hour": 8, "minute": 27}
